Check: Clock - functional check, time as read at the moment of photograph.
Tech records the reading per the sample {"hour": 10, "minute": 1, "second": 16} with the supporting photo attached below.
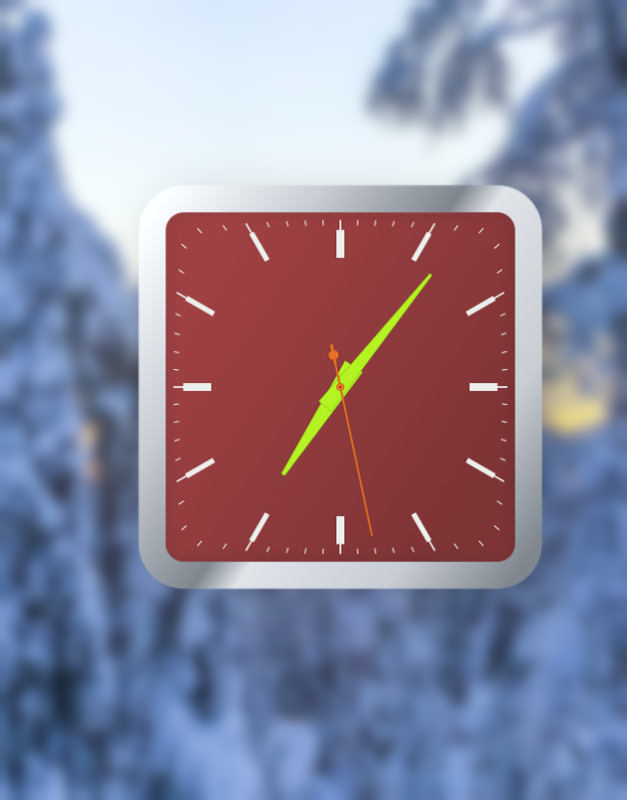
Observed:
{"hour": 7, "minute": 6, "second": 28}
